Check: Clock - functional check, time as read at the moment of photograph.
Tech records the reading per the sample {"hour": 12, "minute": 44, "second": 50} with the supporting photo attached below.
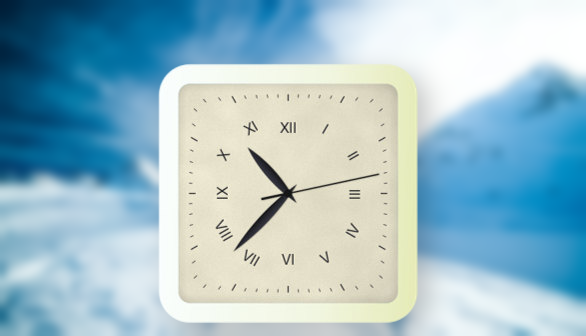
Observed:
{"hour": 10, "minute": 37, "second": 13}
